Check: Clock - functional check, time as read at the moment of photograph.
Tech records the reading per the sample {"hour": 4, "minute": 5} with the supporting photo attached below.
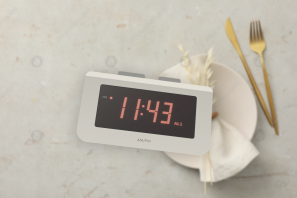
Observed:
{"hour": 11, "minute": 43}
